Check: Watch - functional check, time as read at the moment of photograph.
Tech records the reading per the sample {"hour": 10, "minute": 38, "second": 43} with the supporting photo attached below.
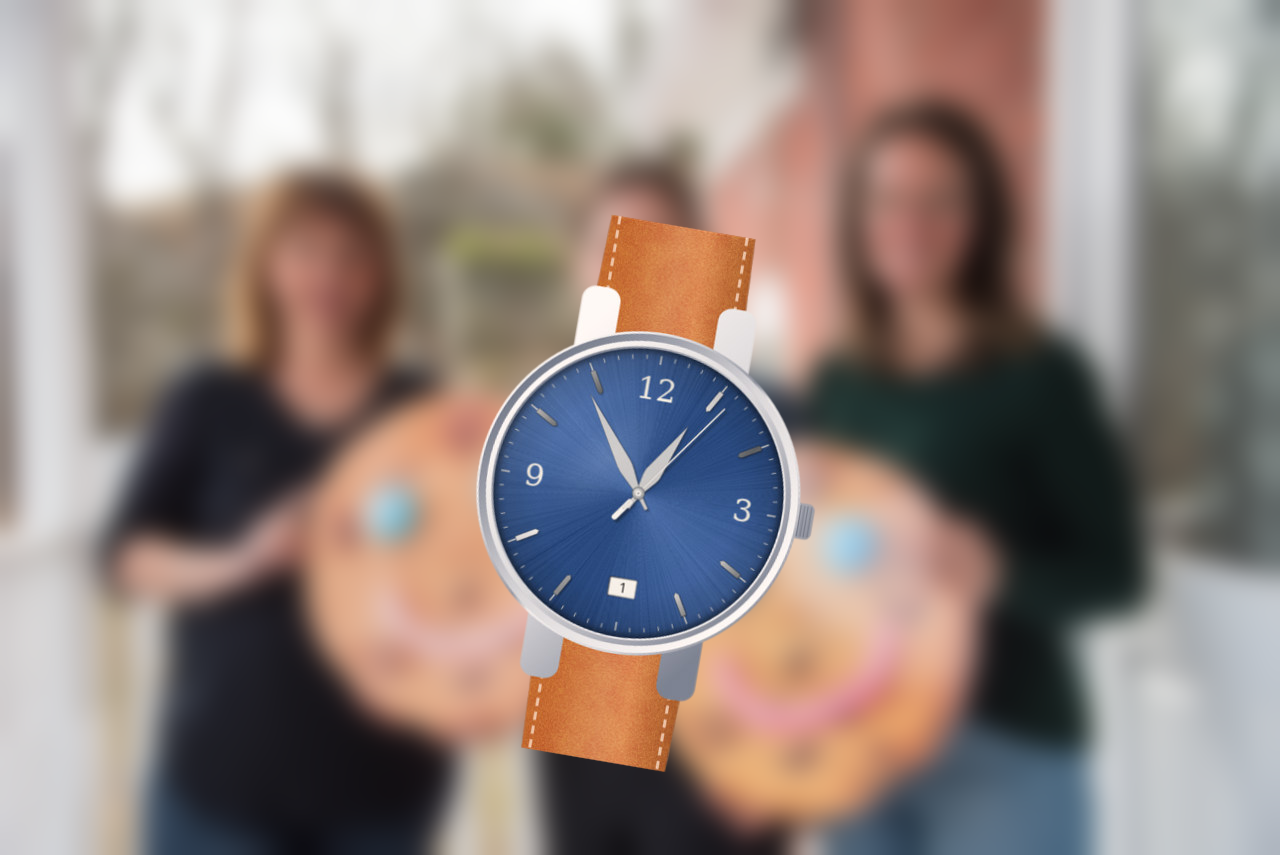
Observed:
{"hour": 12, "minute": 54, "second": 6}
